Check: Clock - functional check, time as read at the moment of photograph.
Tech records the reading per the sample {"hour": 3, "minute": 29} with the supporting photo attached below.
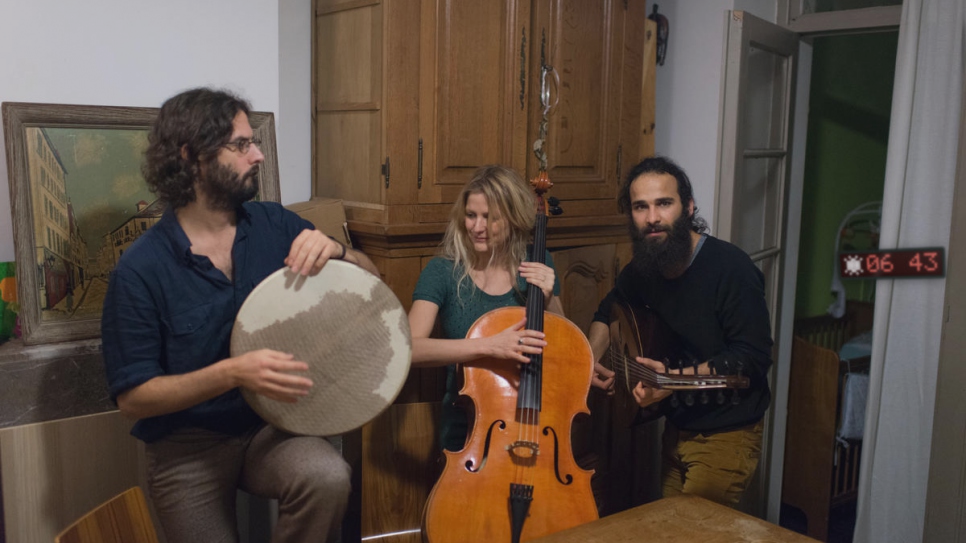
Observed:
{"hour": 6, "minute": 43}
